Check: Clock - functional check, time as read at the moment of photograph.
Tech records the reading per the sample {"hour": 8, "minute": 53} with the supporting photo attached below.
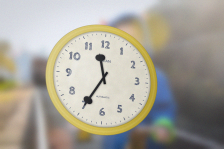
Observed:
{"hour": 11, "minute": 35}
